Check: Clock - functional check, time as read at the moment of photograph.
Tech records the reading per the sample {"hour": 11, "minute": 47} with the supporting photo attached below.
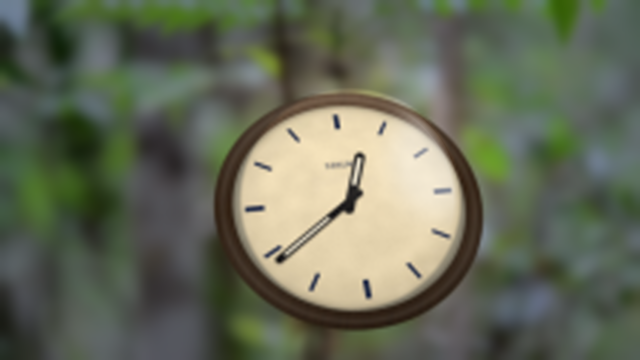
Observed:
{"hour": 12, "minute": 39}
